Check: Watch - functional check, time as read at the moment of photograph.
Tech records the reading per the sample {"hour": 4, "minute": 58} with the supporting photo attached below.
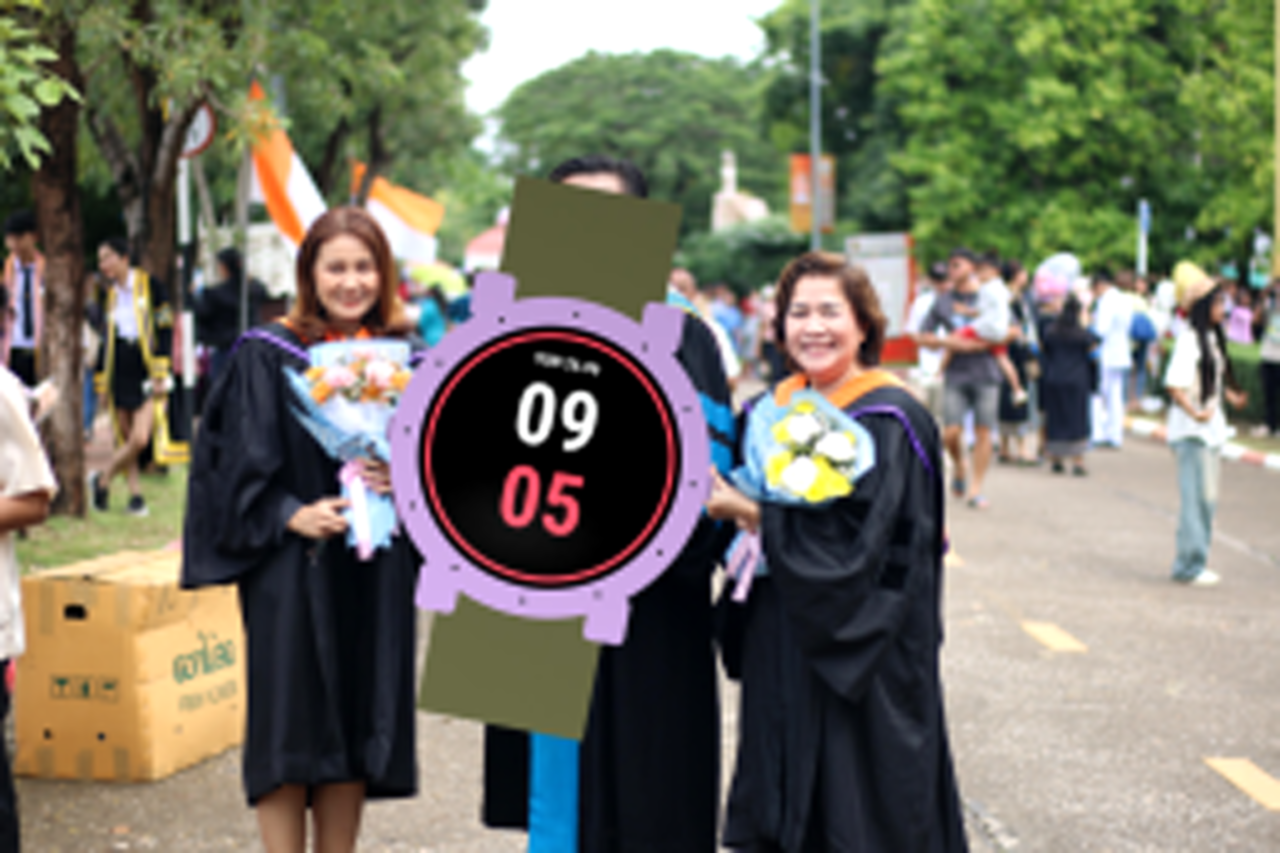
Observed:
{"hour": 9, "minute": 5}
